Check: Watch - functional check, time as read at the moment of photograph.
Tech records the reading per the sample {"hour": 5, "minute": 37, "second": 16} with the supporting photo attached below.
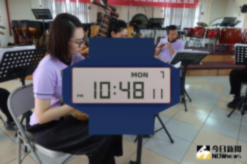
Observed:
{"hour": 10, "minute": 48, "second": 11}
